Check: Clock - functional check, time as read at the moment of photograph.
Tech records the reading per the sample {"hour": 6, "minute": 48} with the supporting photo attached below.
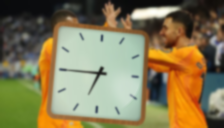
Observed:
{"hour": 6, "minute": 45}
